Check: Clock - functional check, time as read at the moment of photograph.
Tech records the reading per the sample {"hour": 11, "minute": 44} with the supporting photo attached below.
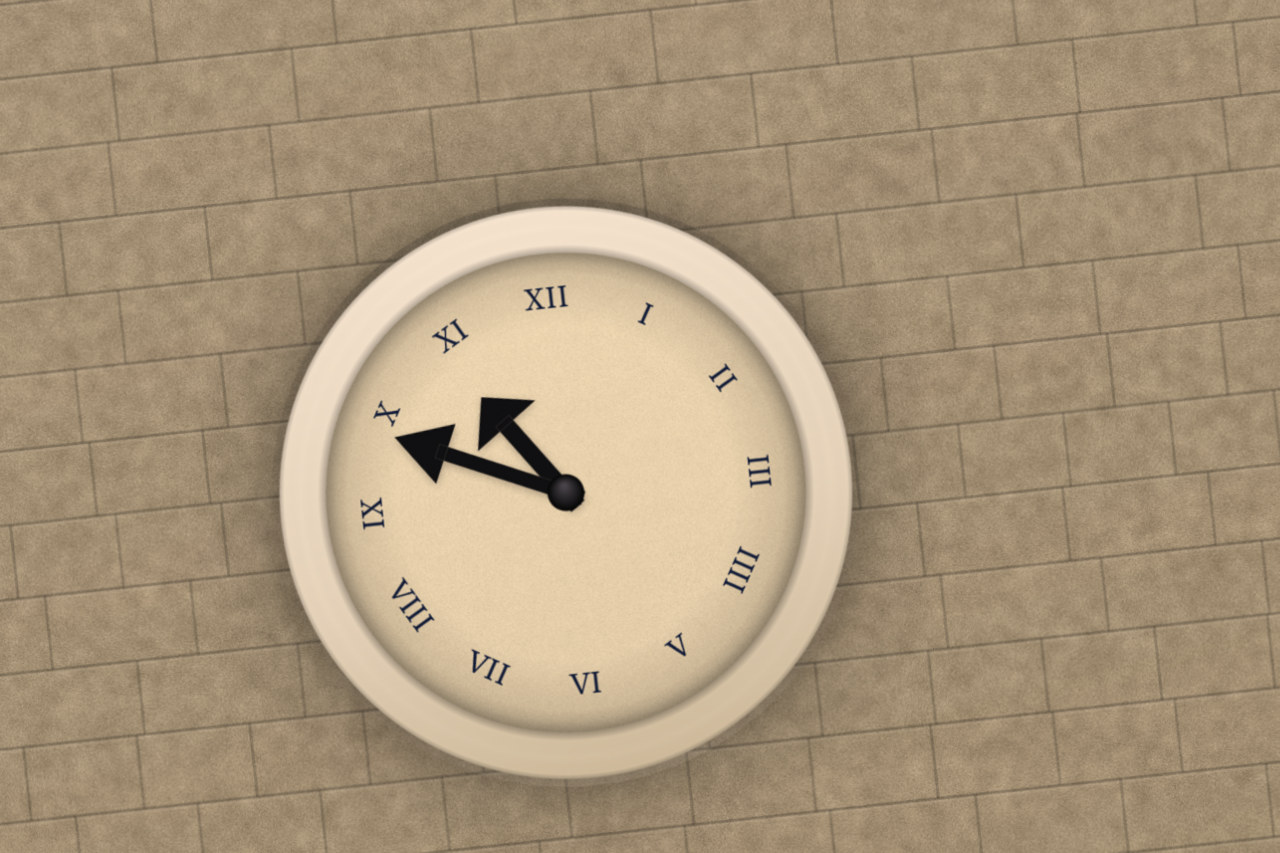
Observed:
{"hour": 10, "minute": 49}
